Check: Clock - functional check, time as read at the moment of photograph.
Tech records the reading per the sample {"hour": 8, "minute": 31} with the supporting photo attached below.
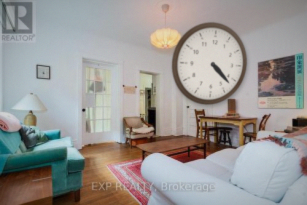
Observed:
{"hour": 4, "minute": 22}
